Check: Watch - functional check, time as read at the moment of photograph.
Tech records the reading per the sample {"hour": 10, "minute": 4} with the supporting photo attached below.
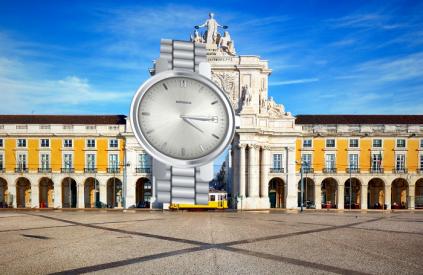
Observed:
{"hour": 4, "minute": 15}
